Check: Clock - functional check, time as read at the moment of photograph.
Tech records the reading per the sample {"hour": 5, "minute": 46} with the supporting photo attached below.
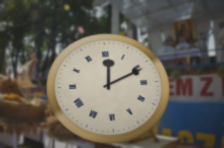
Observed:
{"hour": 12, "minute": 11}
